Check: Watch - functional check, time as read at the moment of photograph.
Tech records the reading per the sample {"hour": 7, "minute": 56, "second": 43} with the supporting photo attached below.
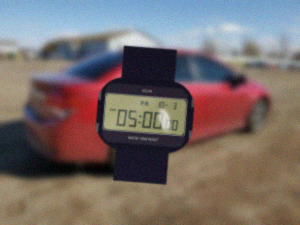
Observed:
{"hour": 5, "minute": 0, "second": 0}
